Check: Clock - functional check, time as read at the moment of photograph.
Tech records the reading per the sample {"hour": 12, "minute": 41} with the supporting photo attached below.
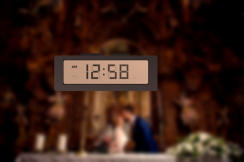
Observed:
{"hour": 12, "minute": 58}
